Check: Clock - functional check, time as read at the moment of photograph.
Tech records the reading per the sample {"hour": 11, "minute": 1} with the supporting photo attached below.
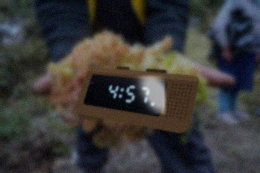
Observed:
{"hour": 4, "minute": 57}
